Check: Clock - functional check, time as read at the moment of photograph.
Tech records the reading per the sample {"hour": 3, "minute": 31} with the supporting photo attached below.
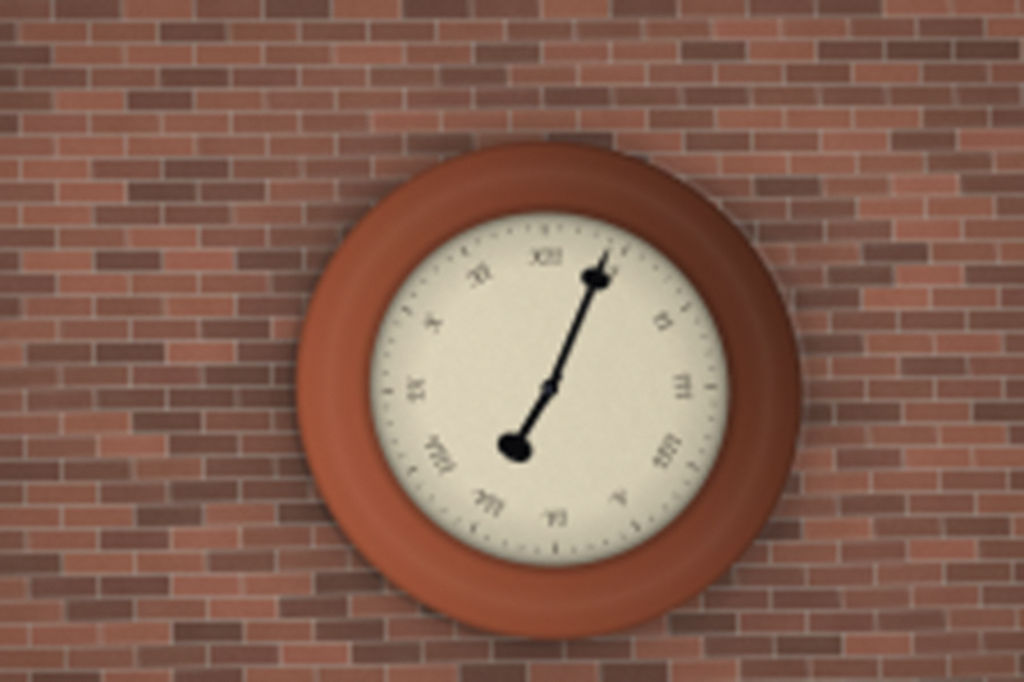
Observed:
{"hour": 7, "minute": 4}
